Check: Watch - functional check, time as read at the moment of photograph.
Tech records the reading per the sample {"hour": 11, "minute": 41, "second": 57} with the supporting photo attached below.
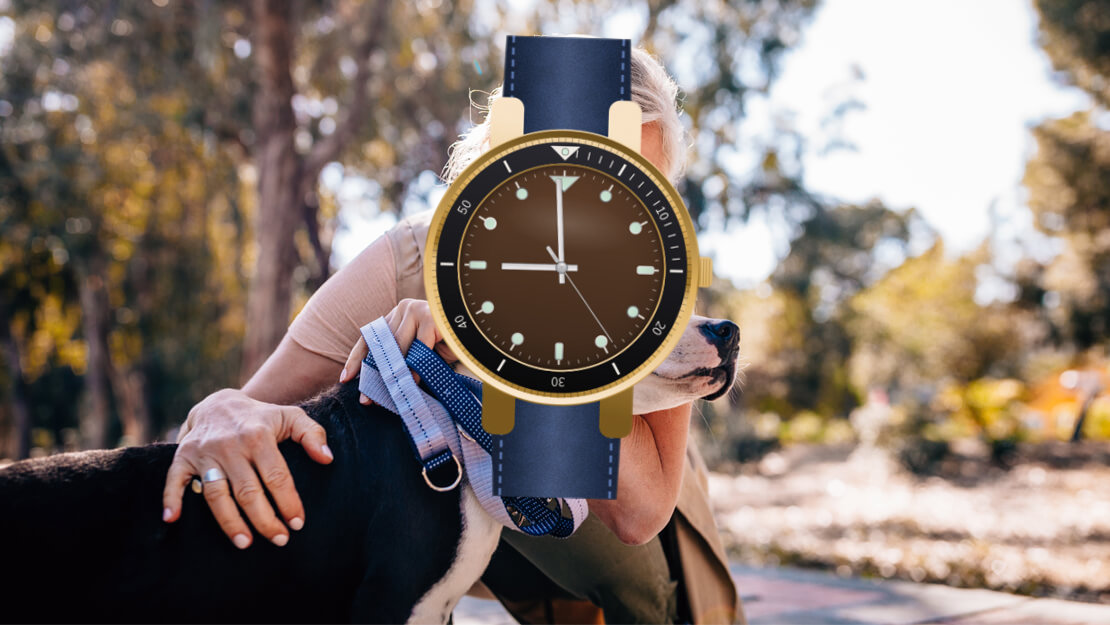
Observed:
{"hour": 8, "minute": 59, "second": 24}
